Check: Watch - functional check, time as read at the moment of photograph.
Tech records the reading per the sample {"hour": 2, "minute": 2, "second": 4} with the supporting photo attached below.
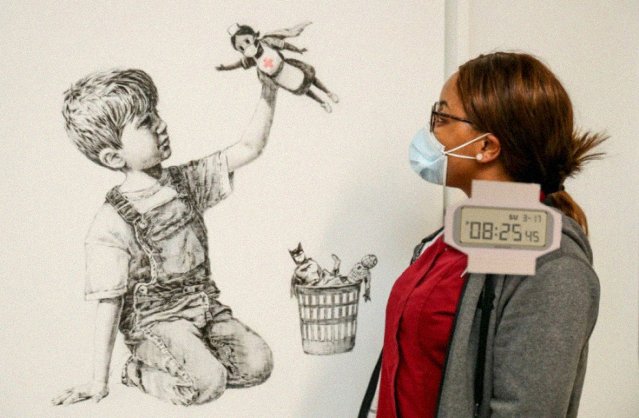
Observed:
{"hour": 8, "minute": 25, "second": 45}
